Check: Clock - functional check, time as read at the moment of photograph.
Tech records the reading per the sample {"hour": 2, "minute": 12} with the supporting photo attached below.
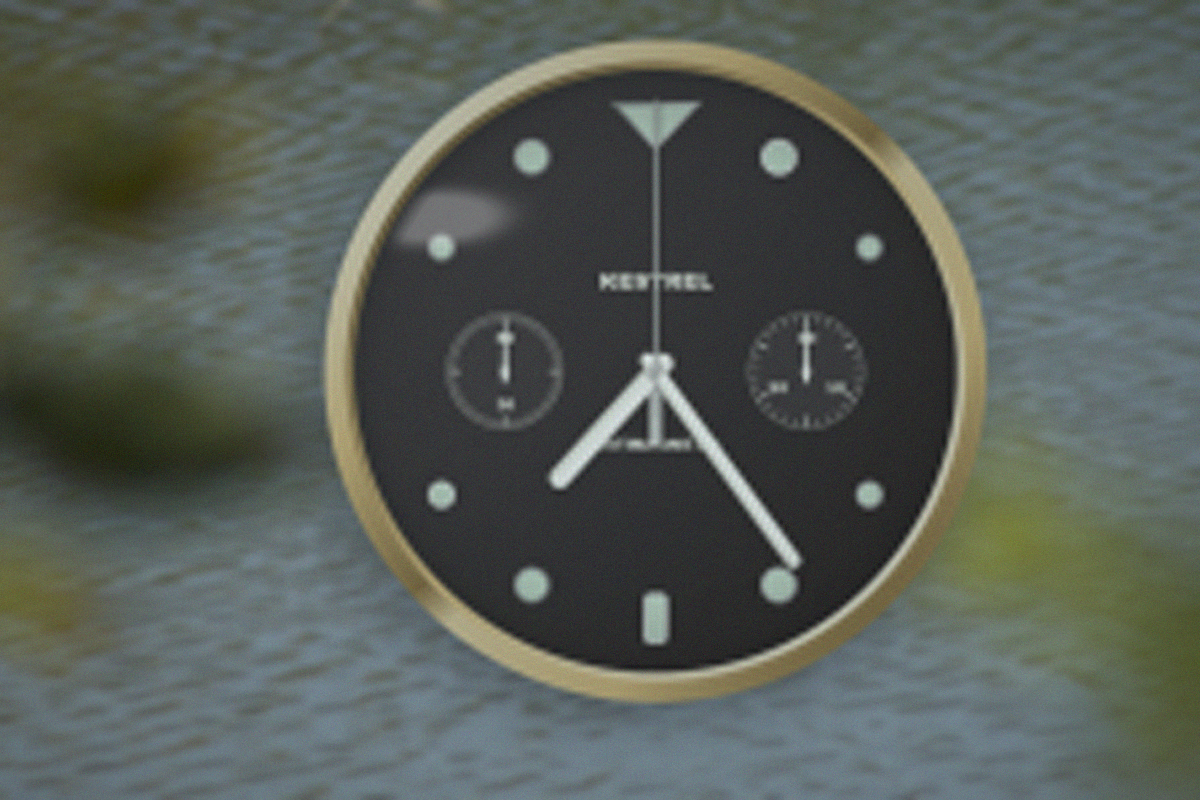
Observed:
{"hour": 7, "minute": 24}
